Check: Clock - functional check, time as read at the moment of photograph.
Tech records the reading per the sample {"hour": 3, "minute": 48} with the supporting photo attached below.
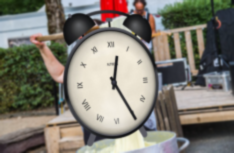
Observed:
{"hour": 12, "minute": 25}
